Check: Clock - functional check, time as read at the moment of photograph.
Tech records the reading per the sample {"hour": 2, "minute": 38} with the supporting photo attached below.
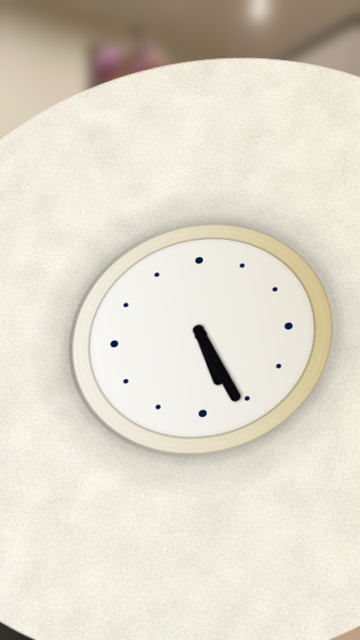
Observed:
{"hour": 5, "minute": 26}
